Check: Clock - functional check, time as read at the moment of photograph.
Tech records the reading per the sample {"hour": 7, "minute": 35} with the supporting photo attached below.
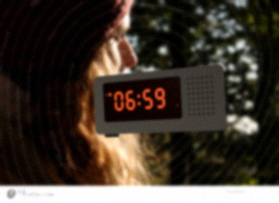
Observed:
{"hour": 6, "minute": 59}
